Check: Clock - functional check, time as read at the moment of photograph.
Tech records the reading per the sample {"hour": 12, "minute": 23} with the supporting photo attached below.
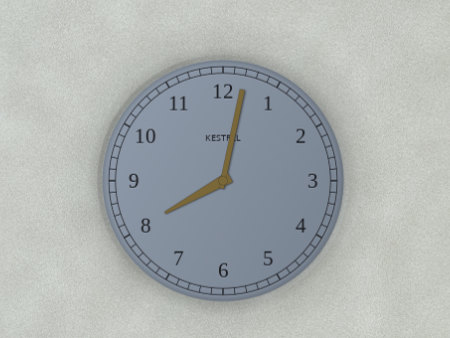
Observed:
{"hour": 8, "minute": 2}
